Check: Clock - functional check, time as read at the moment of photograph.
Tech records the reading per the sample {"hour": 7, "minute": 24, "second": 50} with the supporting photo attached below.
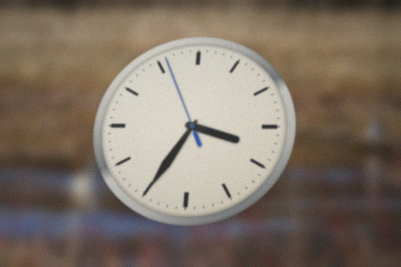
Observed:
{"hour": 3, "minute": 34, "second": 56}
